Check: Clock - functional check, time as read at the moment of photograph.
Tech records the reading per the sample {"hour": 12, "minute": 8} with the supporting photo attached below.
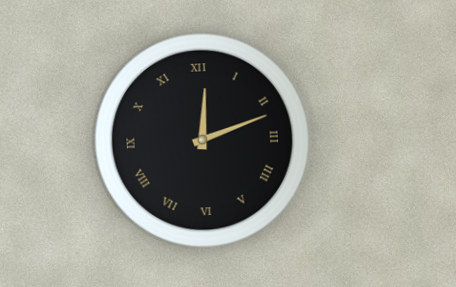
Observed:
{"hour": 12, "minute": 12}
